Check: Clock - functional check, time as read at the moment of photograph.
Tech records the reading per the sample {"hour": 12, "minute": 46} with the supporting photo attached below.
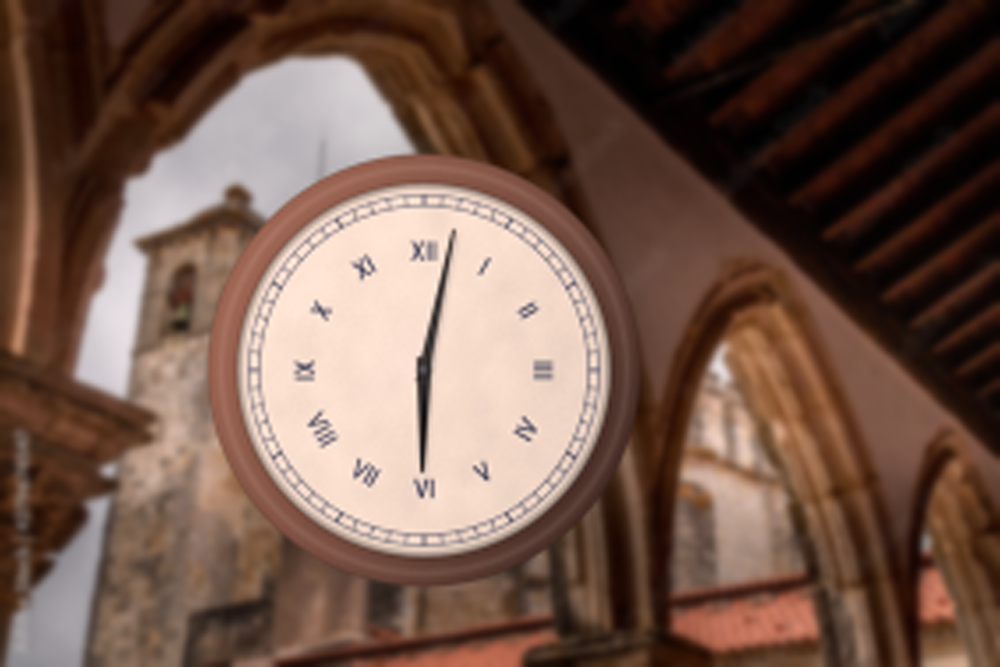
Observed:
{"hour": 6, "minute": 2}
